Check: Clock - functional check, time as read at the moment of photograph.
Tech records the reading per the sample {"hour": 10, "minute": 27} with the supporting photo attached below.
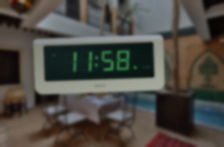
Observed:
{"hour": 11, "minute": 58}
